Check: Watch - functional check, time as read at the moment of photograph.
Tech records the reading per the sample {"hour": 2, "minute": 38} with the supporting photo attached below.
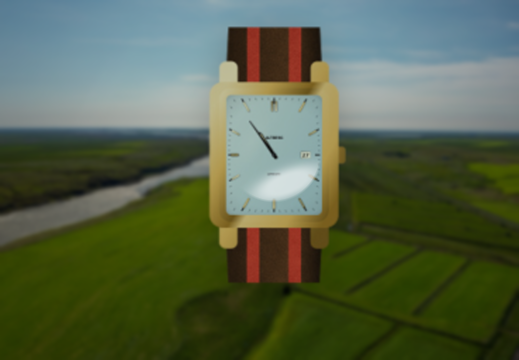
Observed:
{"hour": 10, "minute": 54}
